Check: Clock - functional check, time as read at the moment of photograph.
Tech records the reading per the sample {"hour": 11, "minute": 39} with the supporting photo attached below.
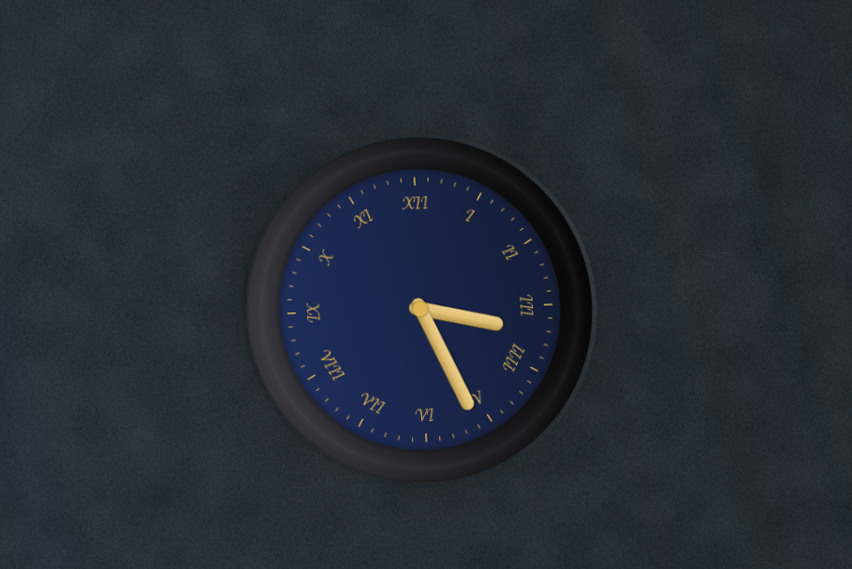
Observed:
{"hour": 3, "minute": 26}
